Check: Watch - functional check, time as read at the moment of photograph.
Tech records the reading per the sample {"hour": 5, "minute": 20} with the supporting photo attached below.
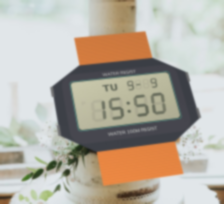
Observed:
{"hour": 15, "minute": 50}
